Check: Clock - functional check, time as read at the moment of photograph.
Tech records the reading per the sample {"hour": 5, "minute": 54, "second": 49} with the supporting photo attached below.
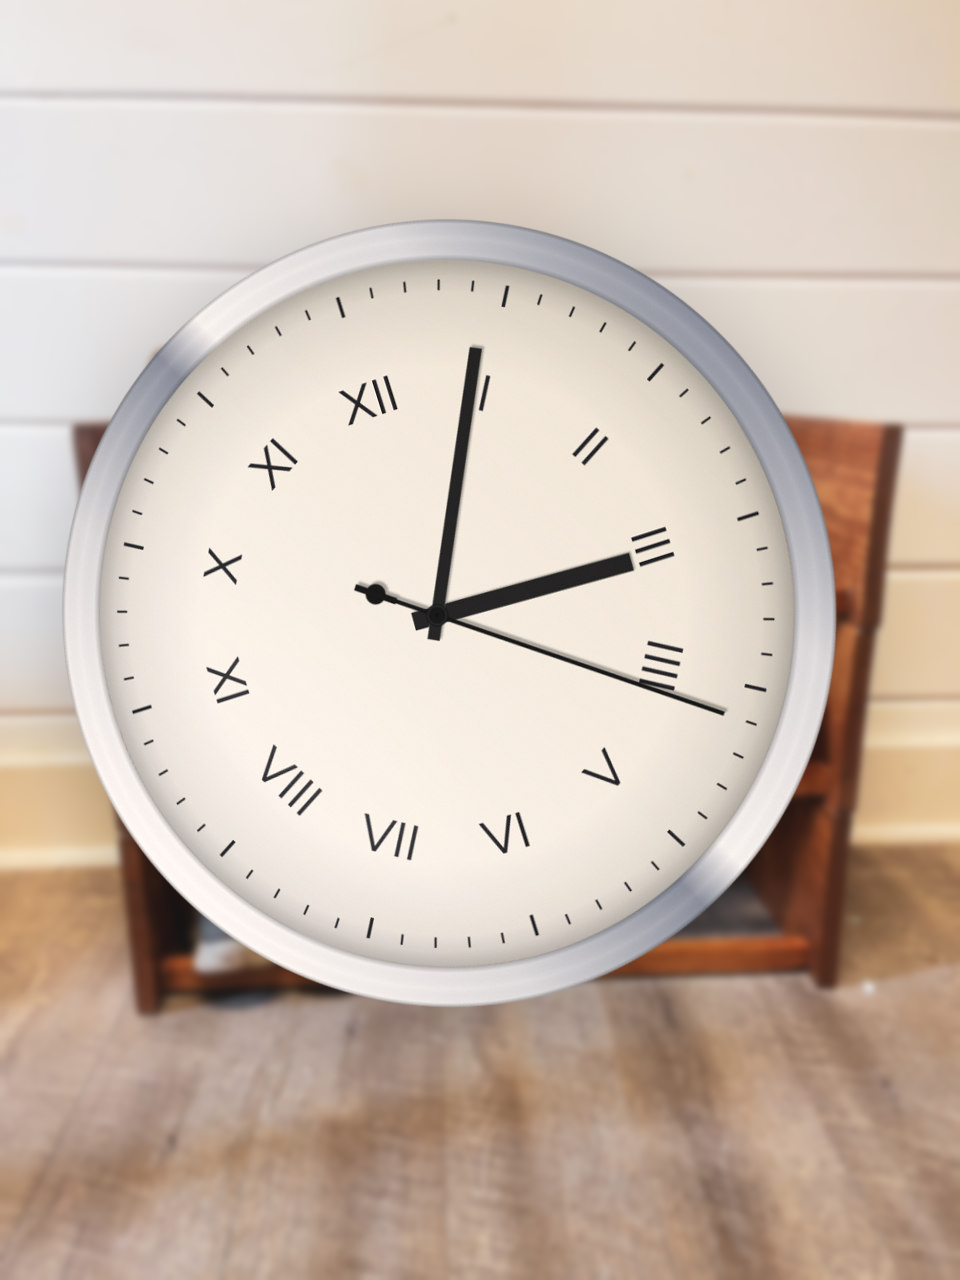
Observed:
{"hour": 3, "minute": 4, "second": 21}
